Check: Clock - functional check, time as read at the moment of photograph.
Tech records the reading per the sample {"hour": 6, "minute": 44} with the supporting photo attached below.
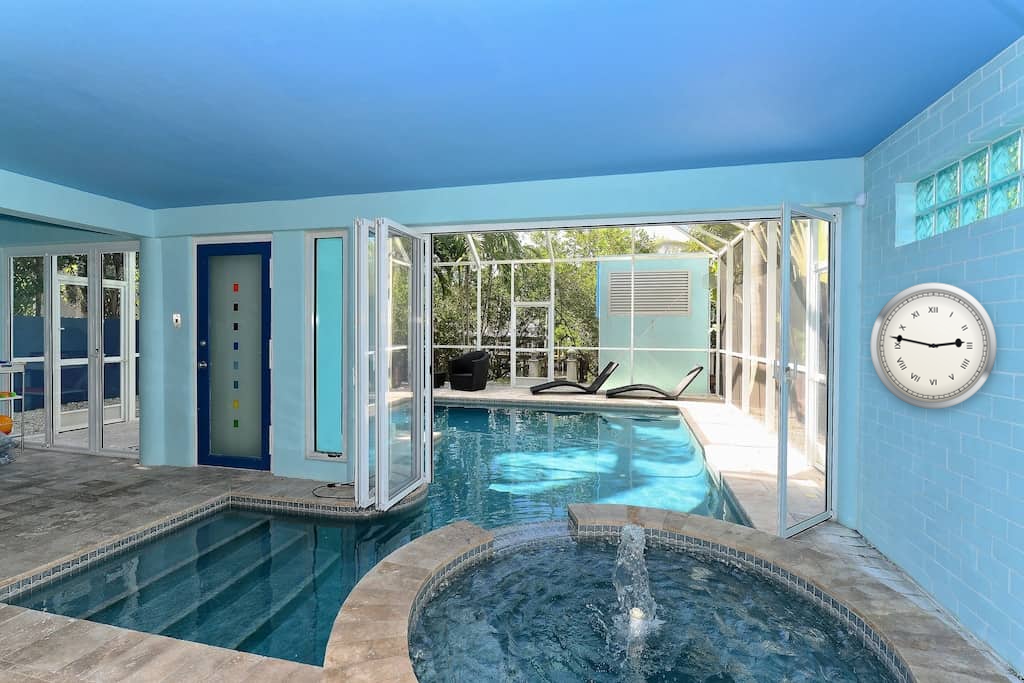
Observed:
{"hour": 2, "minute": 47}
